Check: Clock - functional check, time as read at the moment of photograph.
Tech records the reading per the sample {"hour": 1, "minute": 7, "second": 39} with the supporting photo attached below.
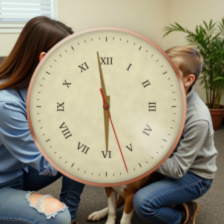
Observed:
{"hour": 5, "minute": 58, "second": 27}
